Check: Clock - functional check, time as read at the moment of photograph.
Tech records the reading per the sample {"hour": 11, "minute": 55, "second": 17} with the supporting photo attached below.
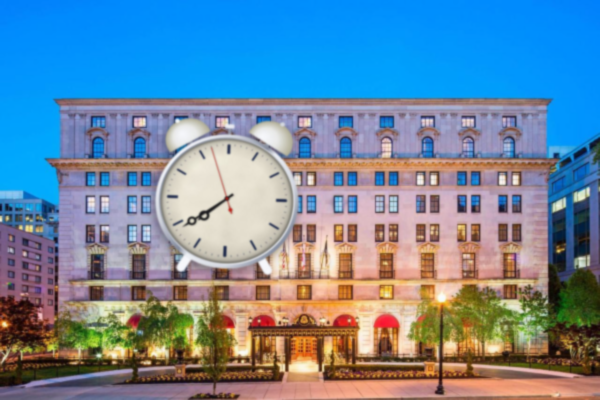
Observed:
{"hour": 7, "minute": 38, "second": 57}
